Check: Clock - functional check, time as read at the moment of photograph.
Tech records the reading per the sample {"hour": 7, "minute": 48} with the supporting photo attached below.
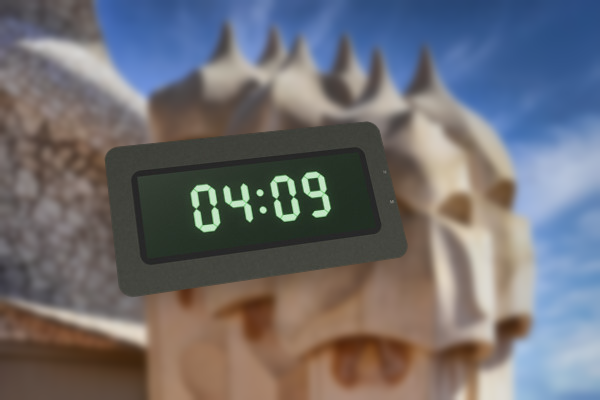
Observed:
{"hour": 4, "minute": 9}
